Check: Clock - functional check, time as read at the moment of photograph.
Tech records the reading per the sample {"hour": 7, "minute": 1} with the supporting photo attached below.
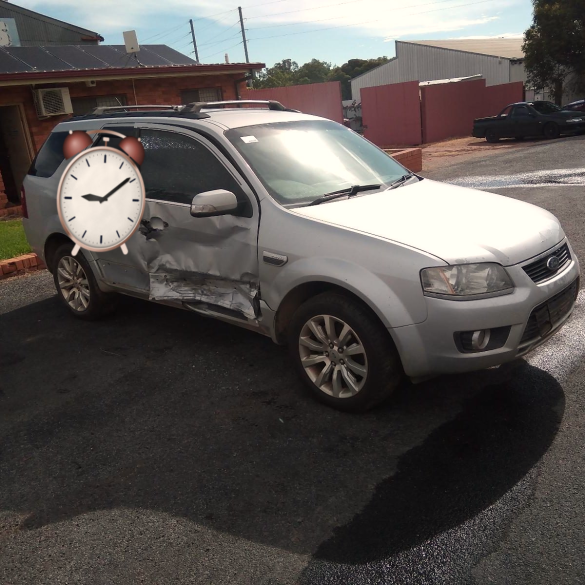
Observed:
{"hour": 9, "minute": 9}
